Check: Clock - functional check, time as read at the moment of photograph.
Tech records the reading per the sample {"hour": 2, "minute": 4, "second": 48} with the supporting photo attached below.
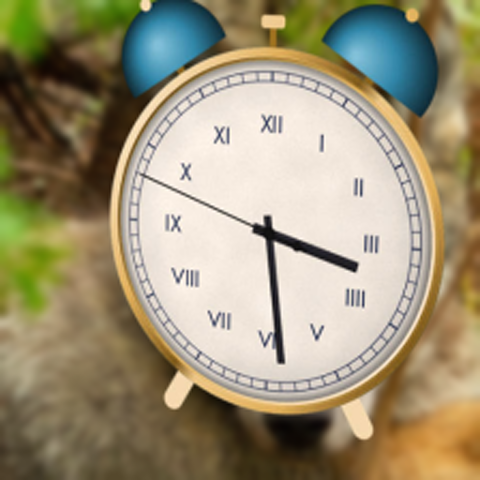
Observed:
{"hour": 3, "minute": 28, "second": 48}
